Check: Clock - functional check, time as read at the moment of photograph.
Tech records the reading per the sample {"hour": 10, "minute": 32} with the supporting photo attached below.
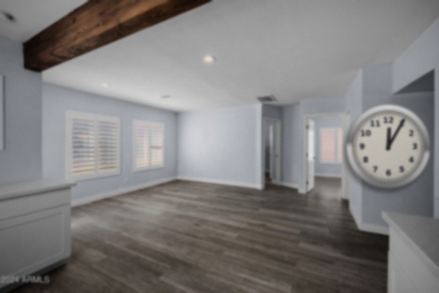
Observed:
{"hour": 12, "minute": 5}
